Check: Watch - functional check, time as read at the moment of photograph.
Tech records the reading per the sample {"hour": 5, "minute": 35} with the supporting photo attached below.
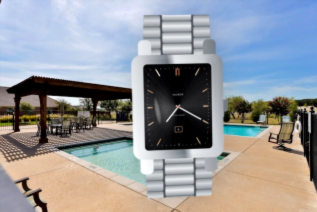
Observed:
{"hour": 7, "minute": 20}
